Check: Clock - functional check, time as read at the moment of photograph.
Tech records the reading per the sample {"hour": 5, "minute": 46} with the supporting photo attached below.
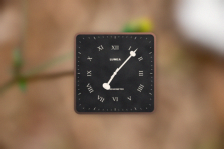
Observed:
{"hour": 7, "minute": 7}
